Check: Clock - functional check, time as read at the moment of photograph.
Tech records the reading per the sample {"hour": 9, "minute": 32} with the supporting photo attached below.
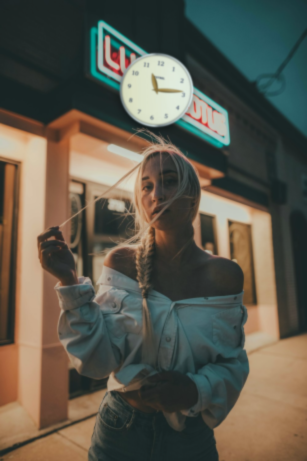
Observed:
{"hour": 11, "minute": 14}
